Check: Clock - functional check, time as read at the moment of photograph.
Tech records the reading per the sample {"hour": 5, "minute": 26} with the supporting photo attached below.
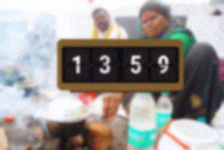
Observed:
{"hour": 13, "minute": 59}
